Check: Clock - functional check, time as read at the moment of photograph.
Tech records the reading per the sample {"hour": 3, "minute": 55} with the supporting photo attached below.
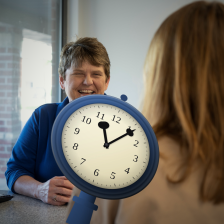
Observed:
{"hour": 11, "minute": 6}
